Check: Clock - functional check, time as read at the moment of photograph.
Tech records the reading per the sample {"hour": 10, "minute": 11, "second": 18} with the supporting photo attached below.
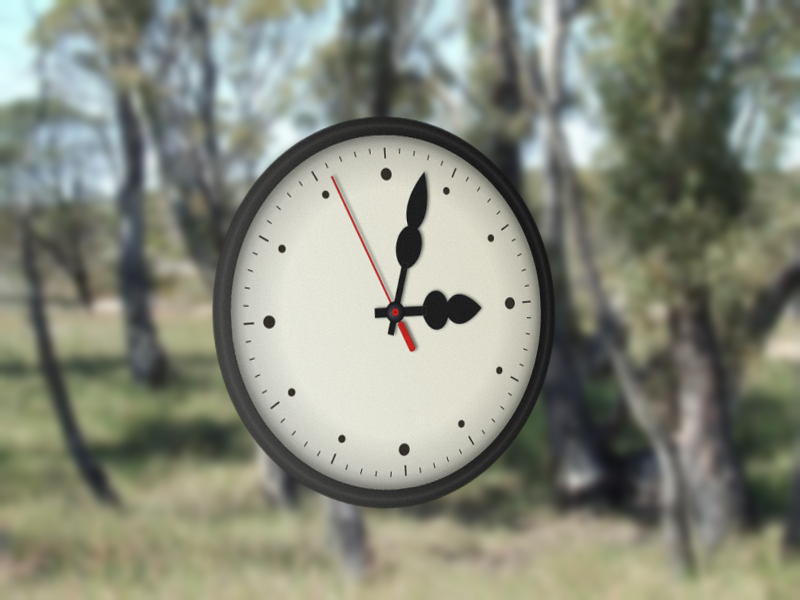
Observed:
{"hour": 3, "minute": 2, "second": 56}
